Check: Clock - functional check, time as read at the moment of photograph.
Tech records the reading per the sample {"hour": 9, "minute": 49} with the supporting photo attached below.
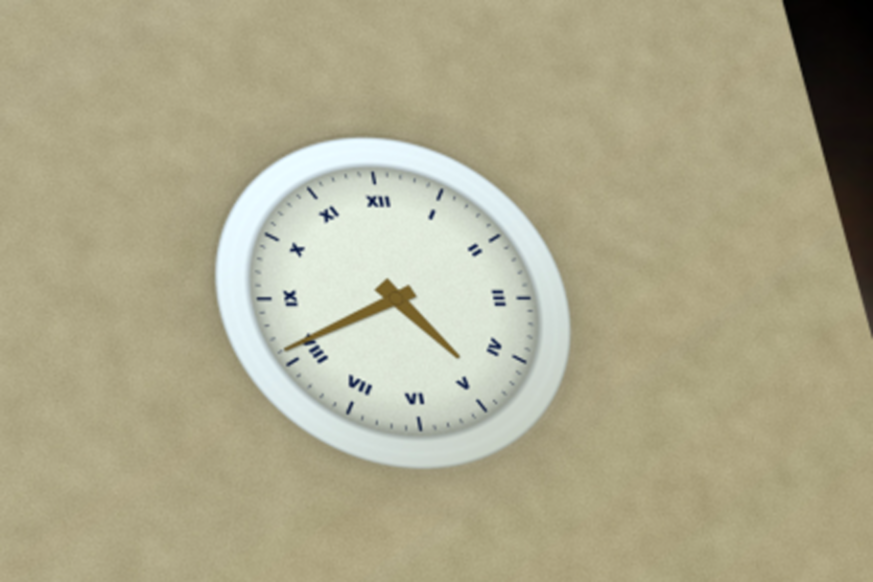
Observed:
{"hour": 4, "minute": 41}
